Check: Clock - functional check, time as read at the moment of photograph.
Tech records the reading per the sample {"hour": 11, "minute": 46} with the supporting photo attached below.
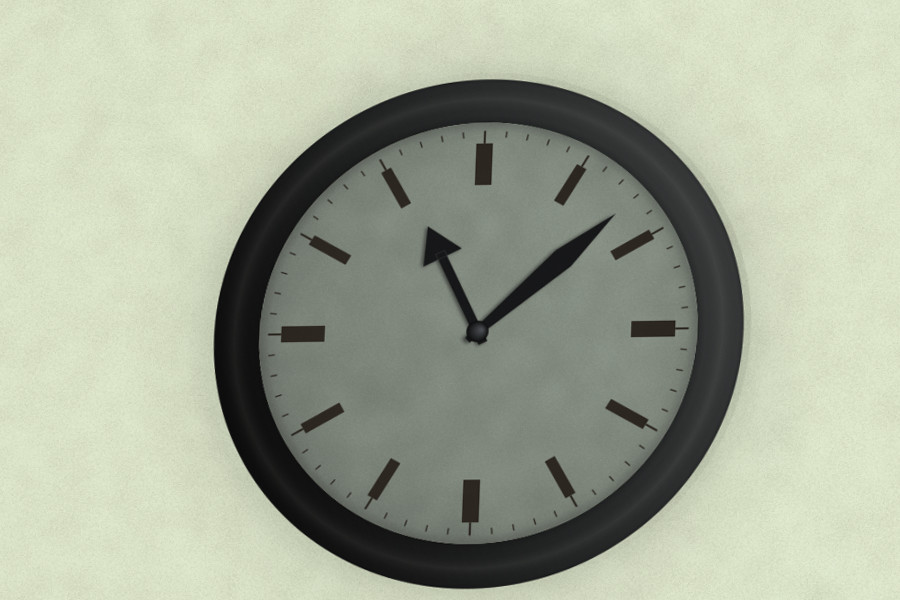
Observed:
{"hour": 11, "minute": 8}
